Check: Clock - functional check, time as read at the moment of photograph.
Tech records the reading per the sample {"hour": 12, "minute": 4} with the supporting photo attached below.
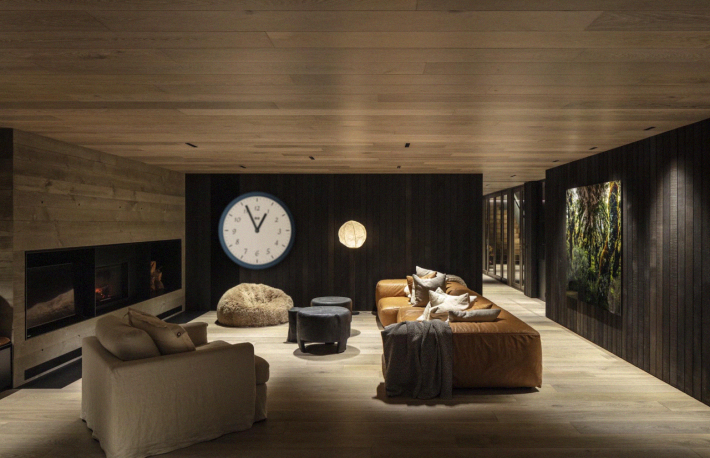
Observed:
{"hour": 12, "minute": 56}
